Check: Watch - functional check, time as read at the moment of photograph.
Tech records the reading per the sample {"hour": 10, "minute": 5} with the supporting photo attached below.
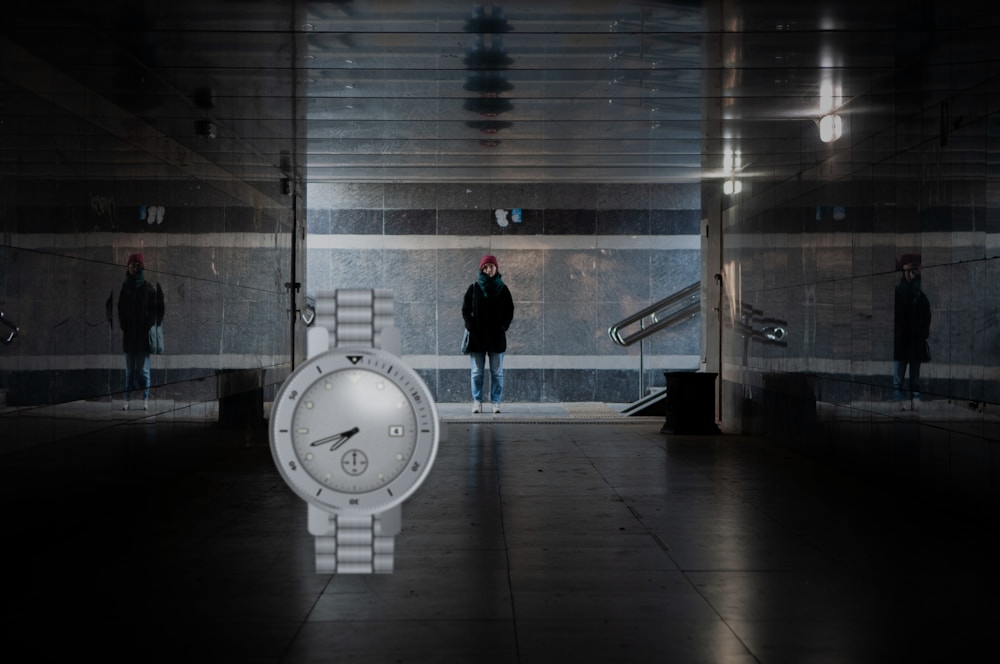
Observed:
{"hour": 7, "minute": 42}
